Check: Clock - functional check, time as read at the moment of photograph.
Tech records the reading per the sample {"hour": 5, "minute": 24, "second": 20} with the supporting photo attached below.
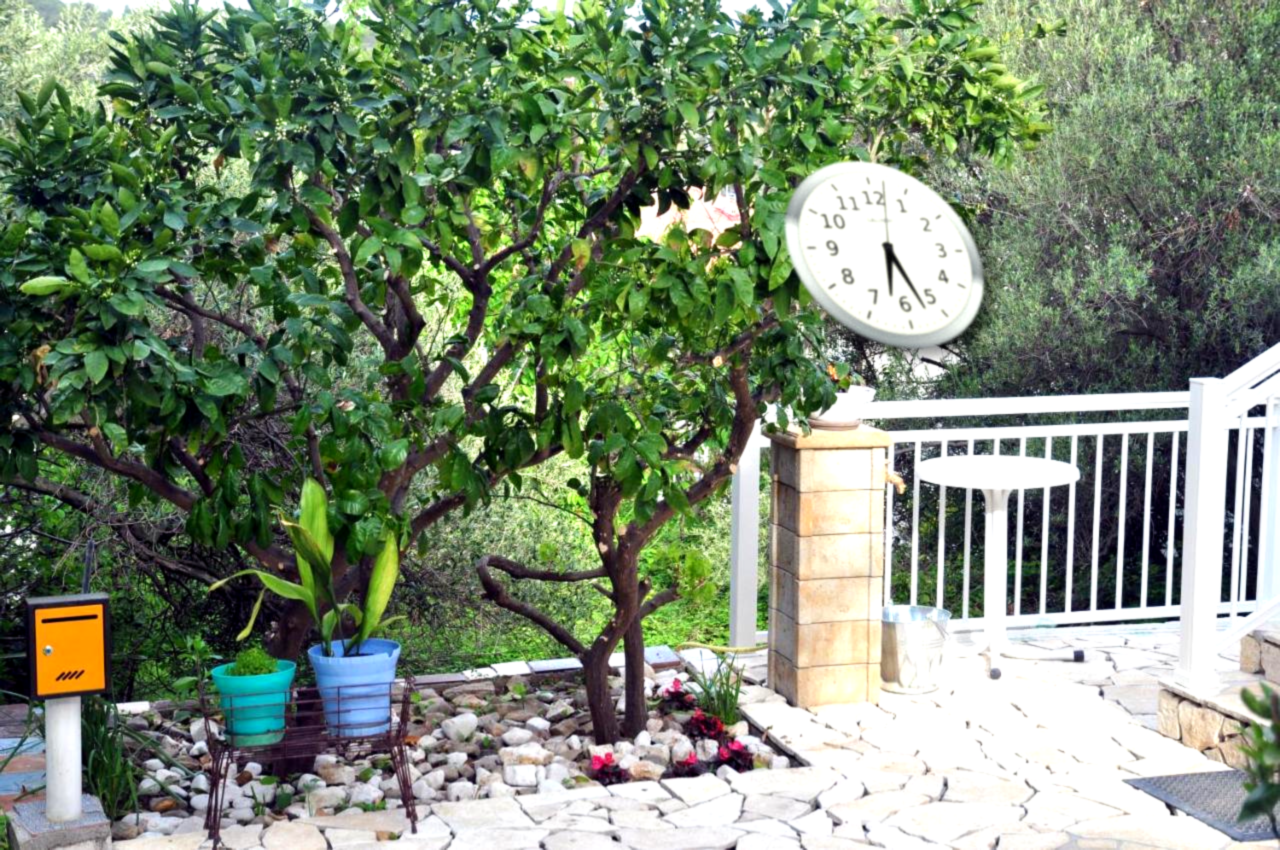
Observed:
{"hour": 6, "minute": 27, "second": 2}
